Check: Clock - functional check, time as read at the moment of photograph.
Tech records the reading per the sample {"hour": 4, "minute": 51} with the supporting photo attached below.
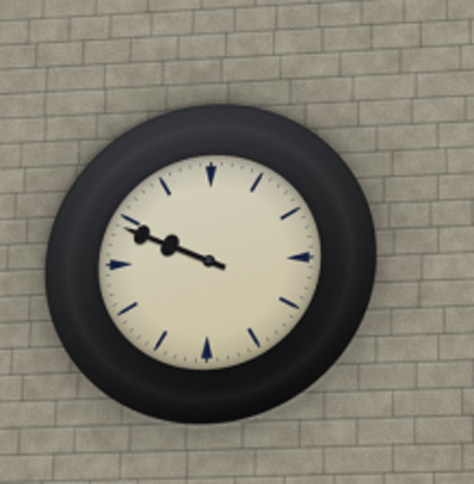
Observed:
{"hour": 9, "minute": 49}
